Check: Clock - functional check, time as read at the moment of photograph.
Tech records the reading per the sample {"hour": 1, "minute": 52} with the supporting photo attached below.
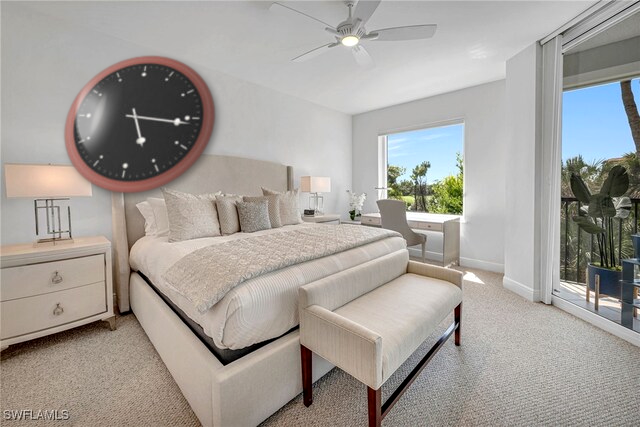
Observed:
{"hour": 5, "minute": 16}
